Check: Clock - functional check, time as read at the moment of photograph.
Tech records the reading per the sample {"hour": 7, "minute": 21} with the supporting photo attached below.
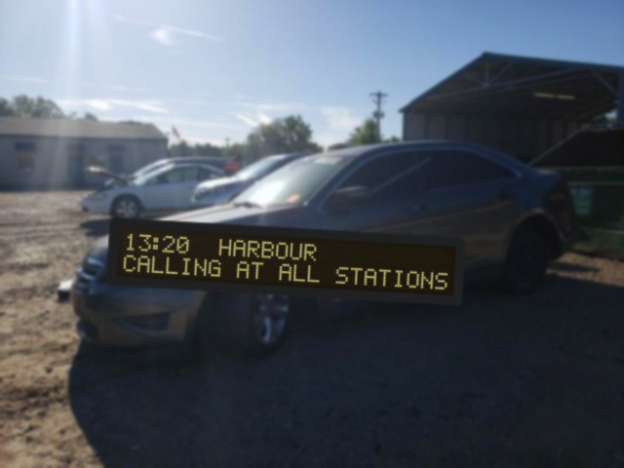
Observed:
{"hour": 13, "minute": 20}
